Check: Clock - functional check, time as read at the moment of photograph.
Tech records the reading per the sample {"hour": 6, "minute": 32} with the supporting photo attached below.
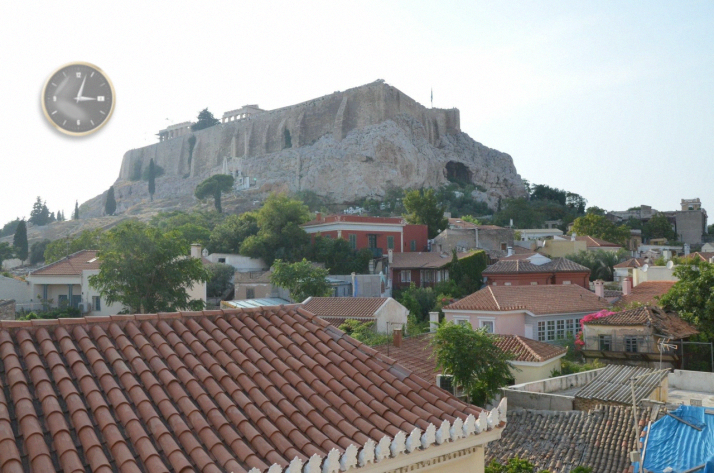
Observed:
{"hour": 3, "minute": 3}
